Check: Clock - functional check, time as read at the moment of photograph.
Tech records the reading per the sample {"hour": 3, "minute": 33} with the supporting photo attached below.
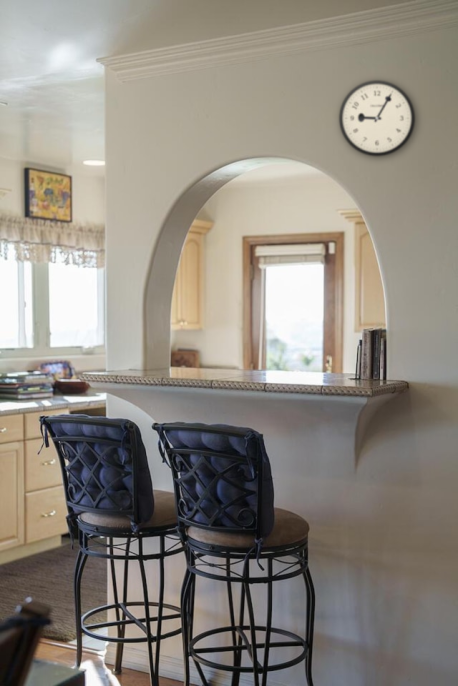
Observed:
{"hour": 9, "minute": 5}
